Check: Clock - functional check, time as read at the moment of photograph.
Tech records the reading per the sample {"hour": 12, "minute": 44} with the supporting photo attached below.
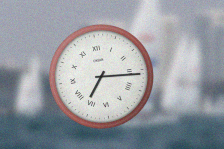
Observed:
{"hour": 7, "minute": 16}
